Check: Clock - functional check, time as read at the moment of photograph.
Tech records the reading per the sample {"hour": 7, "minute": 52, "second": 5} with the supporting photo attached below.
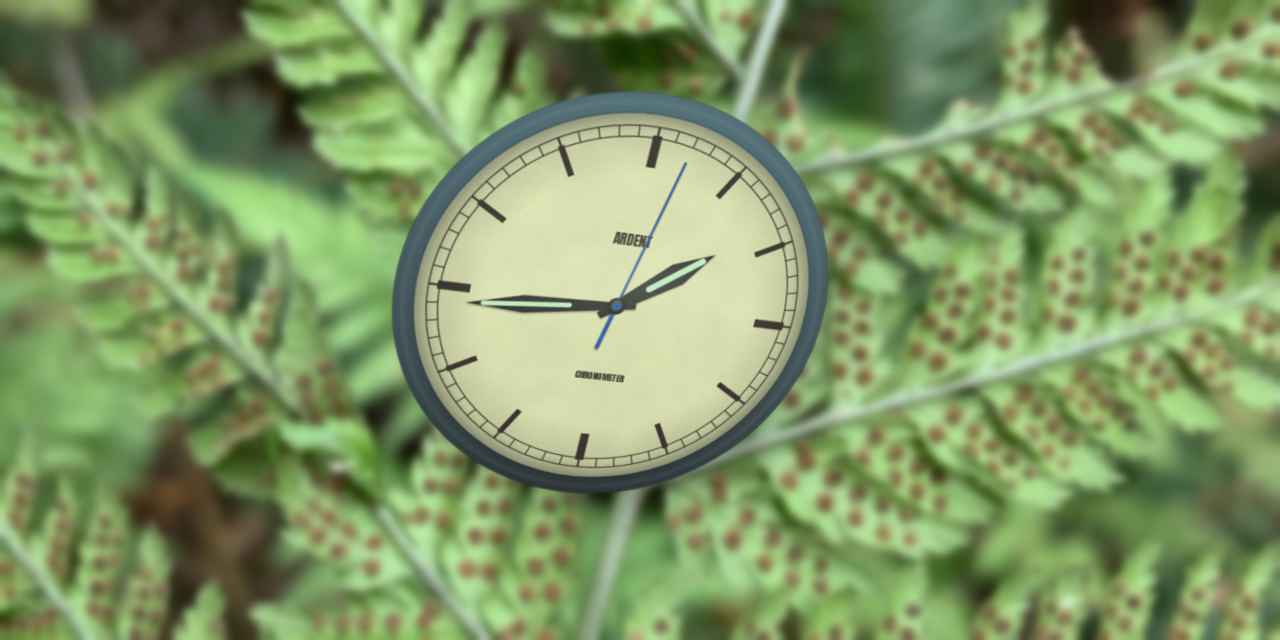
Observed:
{"hour": 1, "minute": 44, "second": 2}
